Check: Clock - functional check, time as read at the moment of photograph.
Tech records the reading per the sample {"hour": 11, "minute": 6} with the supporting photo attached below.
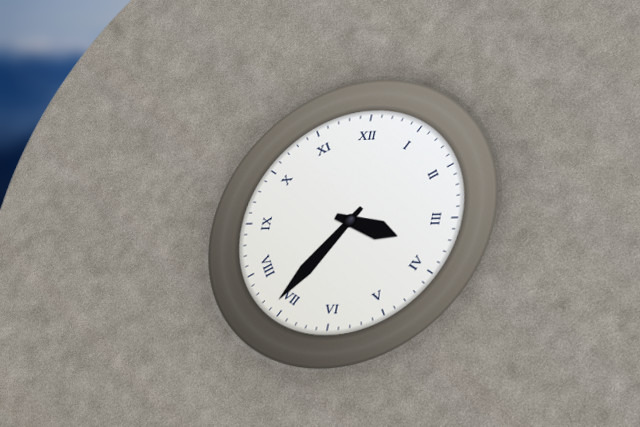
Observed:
{"hour": 3, "minute": 36}
